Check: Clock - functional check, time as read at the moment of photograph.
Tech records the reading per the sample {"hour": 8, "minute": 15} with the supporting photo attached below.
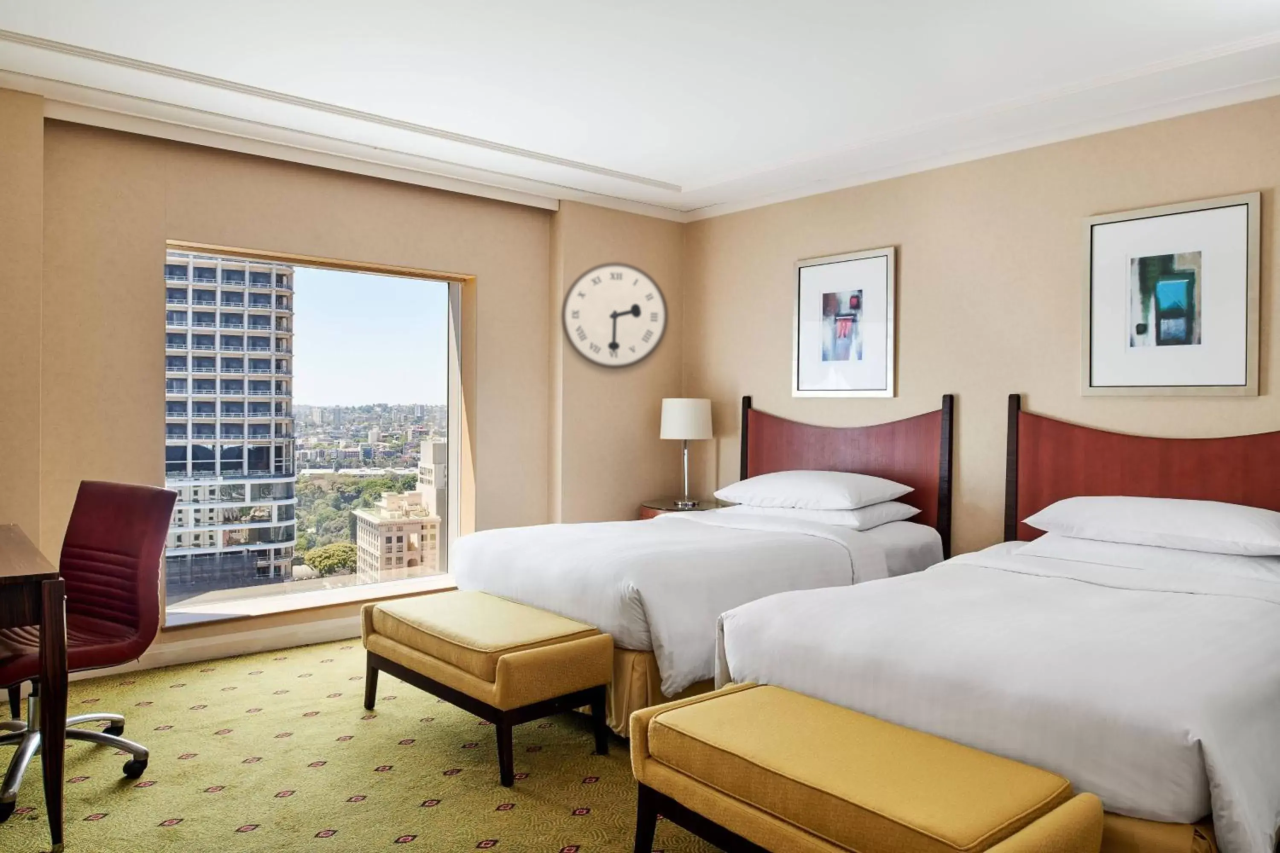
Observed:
{"hour": 2, "minute": 30}
